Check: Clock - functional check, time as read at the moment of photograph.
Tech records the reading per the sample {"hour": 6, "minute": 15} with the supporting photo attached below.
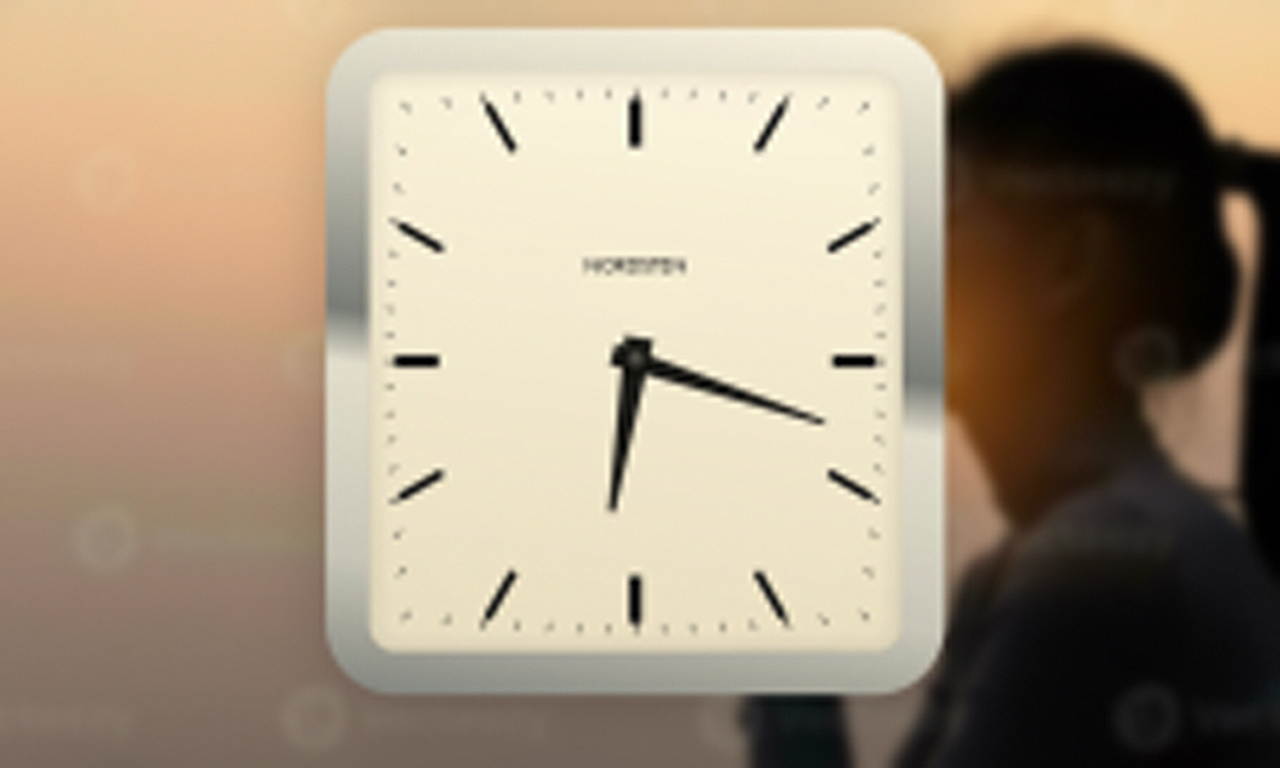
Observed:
{"hour": 6, "minute": 18}
